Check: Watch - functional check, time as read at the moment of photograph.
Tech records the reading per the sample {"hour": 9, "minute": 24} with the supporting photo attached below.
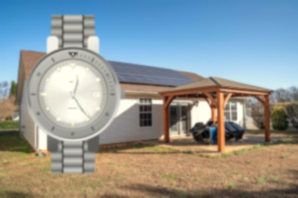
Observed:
{"hour": 12, "minute": 24}
